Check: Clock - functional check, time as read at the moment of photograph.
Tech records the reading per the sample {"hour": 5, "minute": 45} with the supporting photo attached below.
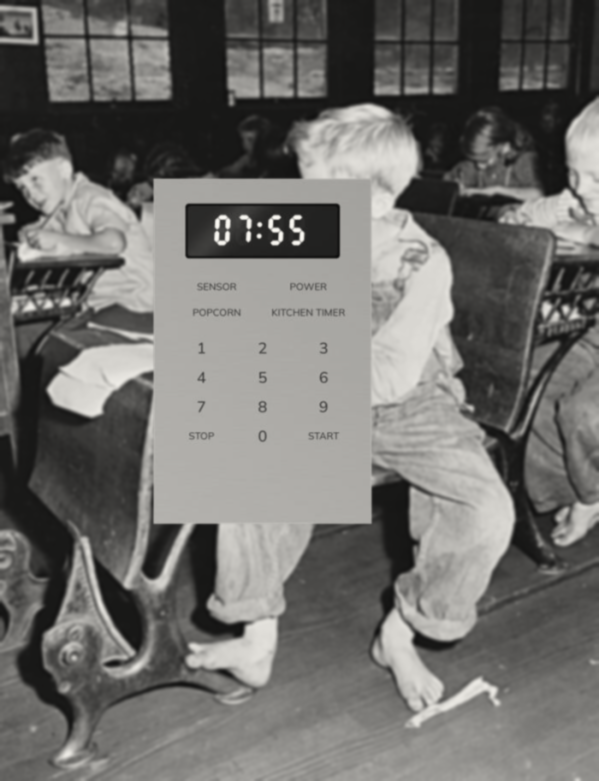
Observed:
{"hour": 7, "minute": 55}
